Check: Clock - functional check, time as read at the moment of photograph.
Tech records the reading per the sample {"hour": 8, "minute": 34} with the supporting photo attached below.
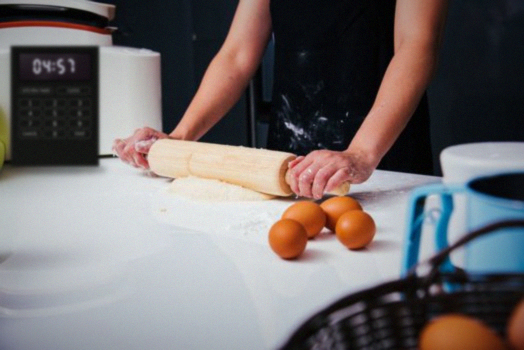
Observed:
{"hour": 4, "minute": 57}
